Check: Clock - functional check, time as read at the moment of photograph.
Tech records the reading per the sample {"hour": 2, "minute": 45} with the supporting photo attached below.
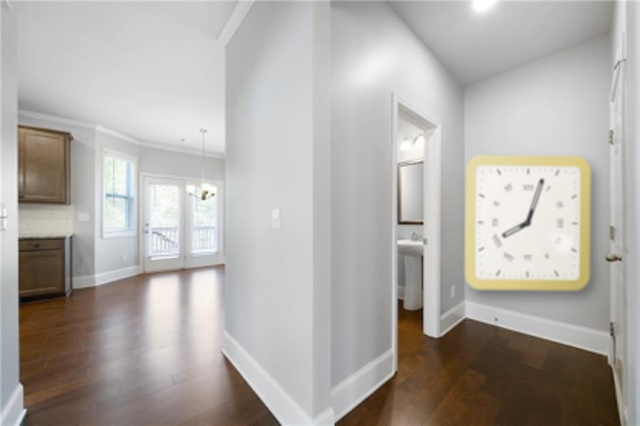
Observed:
{"hour": 8, "minute": 3}
